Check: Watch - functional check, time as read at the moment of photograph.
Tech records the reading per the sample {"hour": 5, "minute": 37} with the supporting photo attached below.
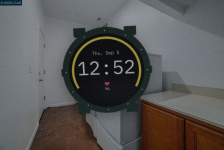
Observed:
{"hour": 12, "minute": 52}
